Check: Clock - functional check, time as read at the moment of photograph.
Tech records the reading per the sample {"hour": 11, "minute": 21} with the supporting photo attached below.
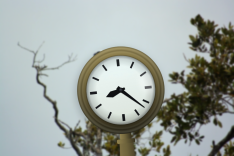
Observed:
{"hour": 8, "minute": 22}
